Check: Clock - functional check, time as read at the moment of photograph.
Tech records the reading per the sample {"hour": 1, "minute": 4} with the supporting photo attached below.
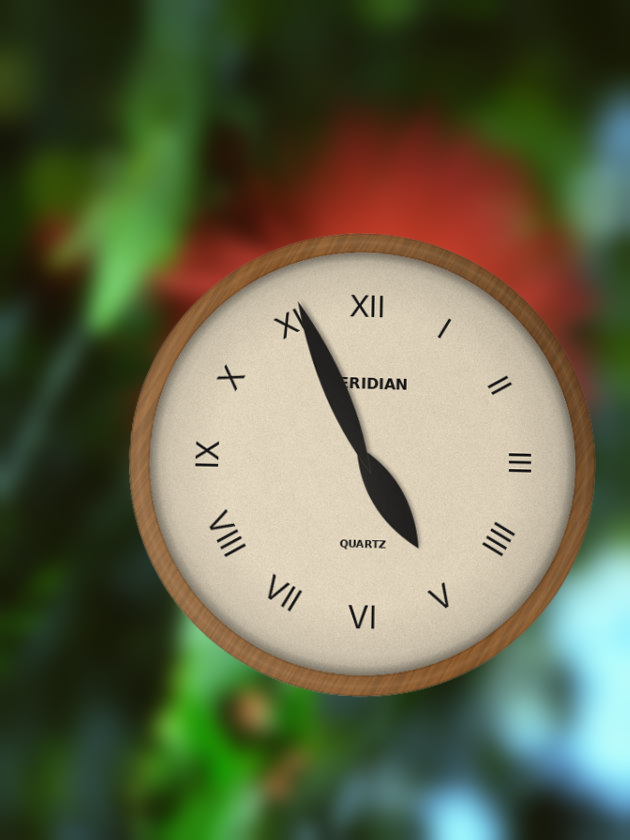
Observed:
{"hour": 4, "minute": 56}
